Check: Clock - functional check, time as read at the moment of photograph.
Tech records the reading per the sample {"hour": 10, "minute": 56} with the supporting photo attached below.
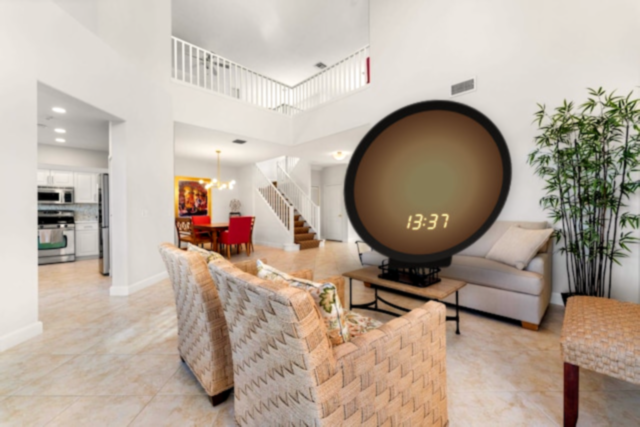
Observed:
{"hour": 13, "minute": 37}
